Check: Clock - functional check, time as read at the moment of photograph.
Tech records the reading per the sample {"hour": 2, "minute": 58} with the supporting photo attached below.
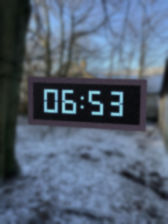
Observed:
{"hour": 6, "minute": 53}
